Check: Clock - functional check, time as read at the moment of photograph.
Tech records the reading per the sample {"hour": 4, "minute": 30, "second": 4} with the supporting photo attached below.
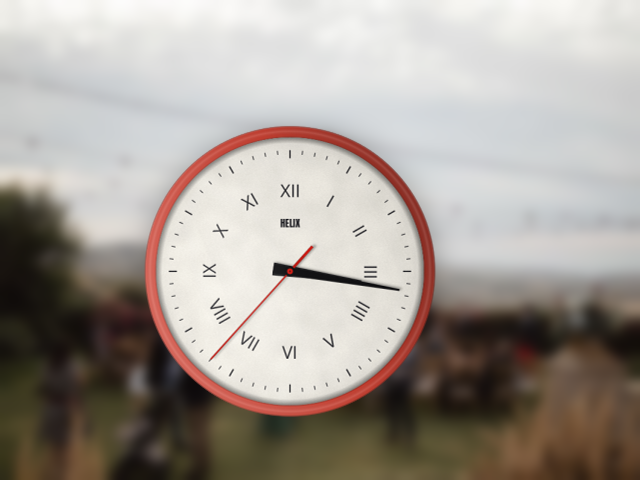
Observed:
{"hour": 3, "minute": 16, "second": 37}
